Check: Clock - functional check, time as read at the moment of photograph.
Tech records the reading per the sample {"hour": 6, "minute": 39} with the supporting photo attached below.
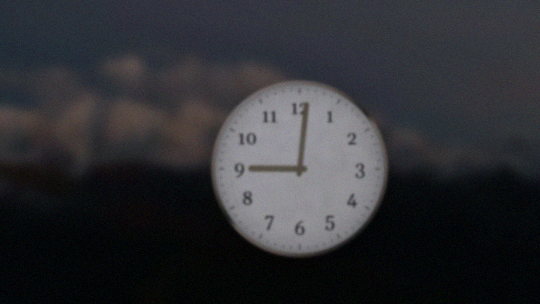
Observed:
{"hour": 9, "minute": 1}
